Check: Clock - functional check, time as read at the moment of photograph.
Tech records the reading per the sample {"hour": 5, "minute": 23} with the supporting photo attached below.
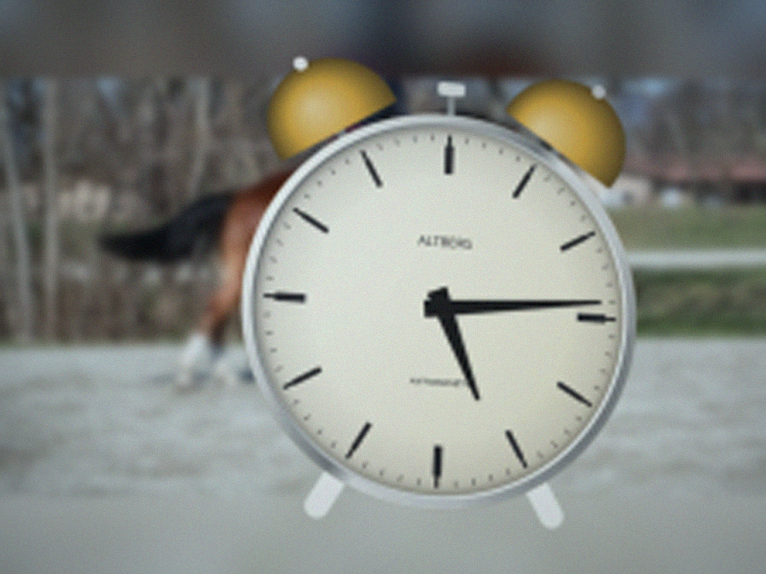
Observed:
{"hour": 5, "minute": 14}
